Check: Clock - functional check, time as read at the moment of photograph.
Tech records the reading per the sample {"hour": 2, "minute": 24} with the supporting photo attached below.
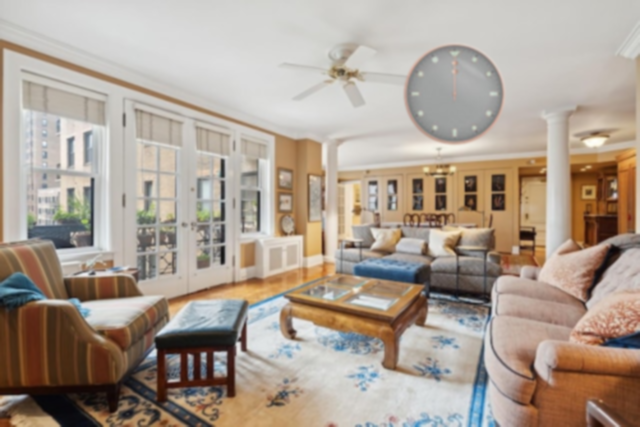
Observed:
{"hour": 12, "minute": 0}
